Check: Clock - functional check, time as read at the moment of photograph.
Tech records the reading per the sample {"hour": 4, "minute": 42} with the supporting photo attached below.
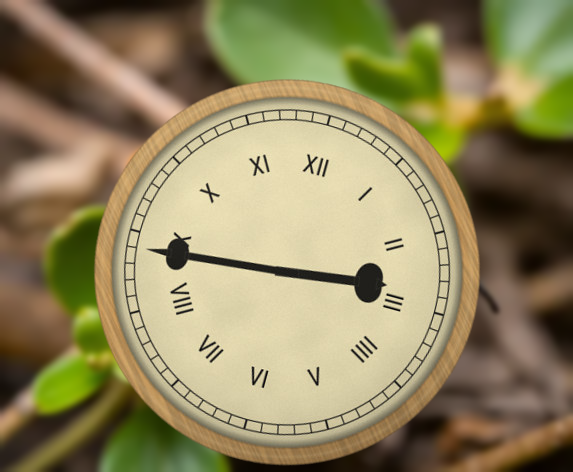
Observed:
{"hour": 2, "minute": 44}
